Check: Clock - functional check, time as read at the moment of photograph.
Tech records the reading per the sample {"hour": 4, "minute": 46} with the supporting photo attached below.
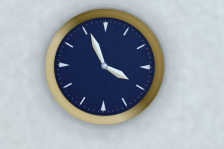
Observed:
{"hour": 3, "minute": 56}
